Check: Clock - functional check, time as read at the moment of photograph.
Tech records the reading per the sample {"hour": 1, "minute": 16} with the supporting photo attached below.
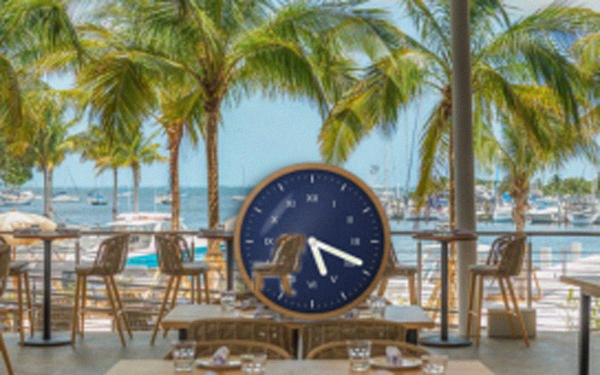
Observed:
{"hour": 5, "minute": 19}
